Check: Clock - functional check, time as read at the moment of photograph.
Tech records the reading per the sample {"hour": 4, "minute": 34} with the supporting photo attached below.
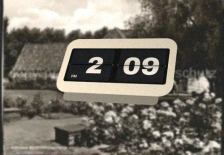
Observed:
{"hour": 2, "minute": 9}
